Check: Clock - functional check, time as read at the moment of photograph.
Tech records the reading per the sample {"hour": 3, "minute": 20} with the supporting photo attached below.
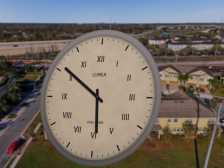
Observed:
{"hour": 5, "minute": 51}
